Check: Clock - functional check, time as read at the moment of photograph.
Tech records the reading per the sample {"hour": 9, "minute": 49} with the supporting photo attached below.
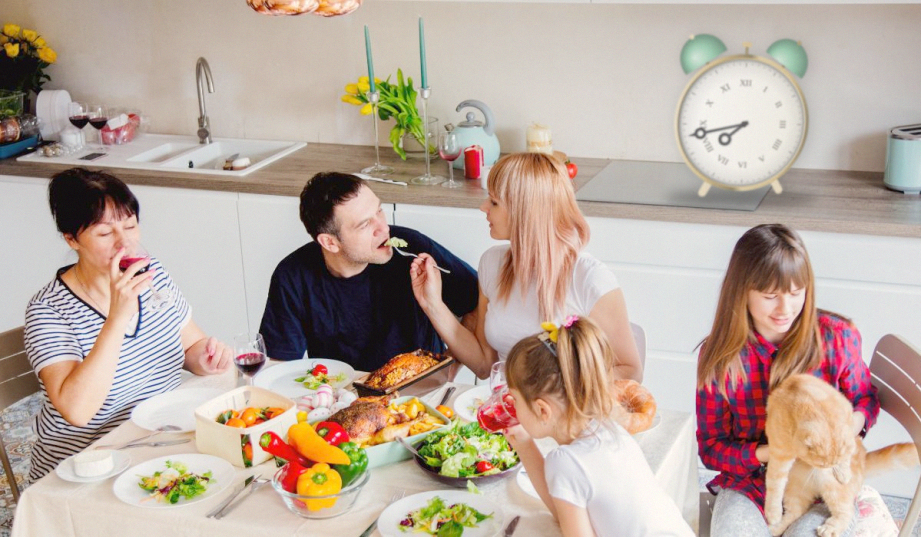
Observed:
{"hour": 7, "minute": 43}
